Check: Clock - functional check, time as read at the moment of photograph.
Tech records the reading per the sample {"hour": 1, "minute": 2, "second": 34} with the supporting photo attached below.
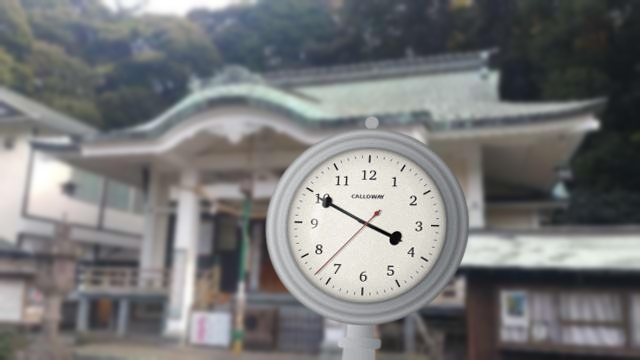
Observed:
{"hour": 3, "minute": 49, "second": 37}
